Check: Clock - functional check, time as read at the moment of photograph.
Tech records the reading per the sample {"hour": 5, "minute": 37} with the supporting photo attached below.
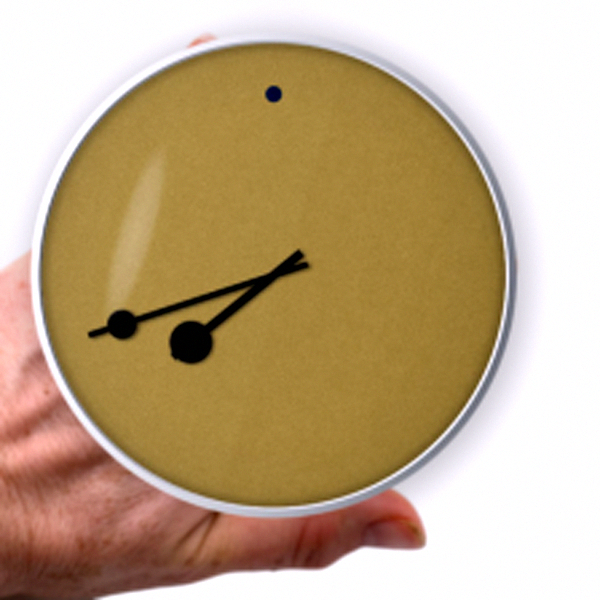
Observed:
{"hour": 7, "minute": 42}
